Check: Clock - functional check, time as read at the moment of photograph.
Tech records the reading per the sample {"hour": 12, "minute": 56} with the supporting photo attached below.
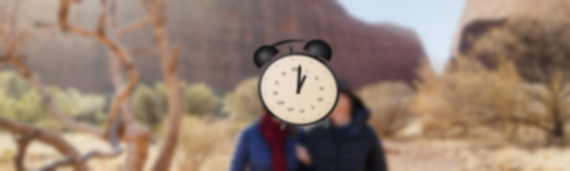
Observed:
{"hour": 1, "minute": 2}
